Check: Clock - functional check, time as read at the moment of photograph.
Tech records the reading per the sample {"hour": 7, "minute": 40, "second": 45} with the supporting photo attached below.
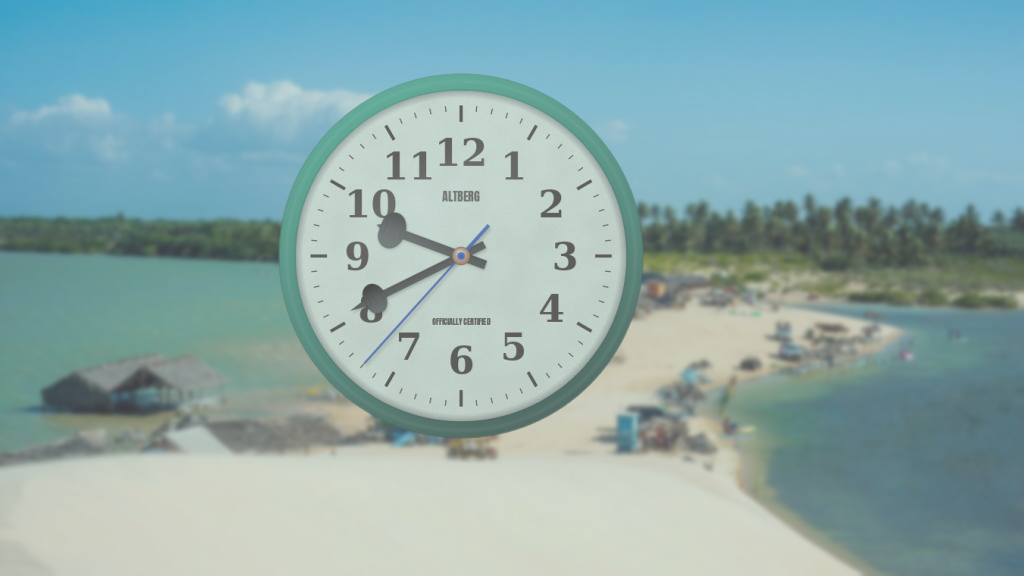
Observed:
{"hour": 9, "minute": 40, "second": 37}
